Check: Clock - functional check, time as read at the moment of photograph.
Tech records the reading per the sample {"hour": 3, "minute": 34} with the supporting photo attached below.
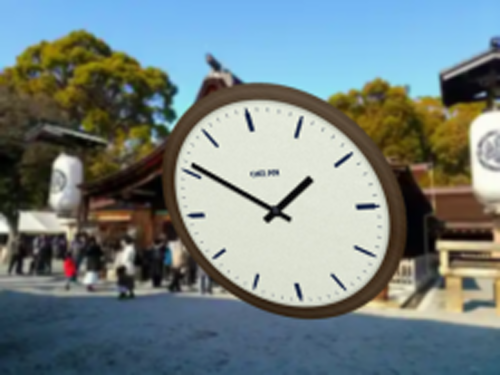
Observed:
{"hour": 1, "minute": 51}
